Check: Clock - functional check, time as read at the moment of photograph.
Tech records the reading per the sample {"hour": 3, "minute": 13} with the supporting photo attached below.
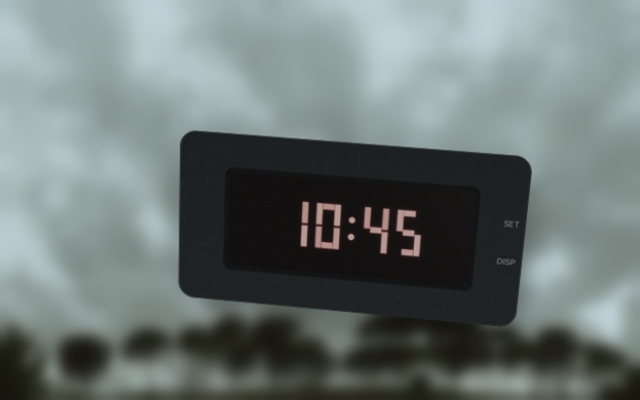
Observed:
{"hour": 10, "minute": 45}
